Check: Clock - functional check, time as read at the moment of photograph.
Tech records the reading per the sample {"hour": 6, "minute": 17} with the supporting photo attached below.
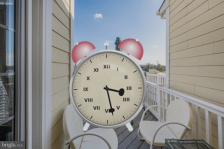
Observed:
{"hour": 3, "minute": 28}
